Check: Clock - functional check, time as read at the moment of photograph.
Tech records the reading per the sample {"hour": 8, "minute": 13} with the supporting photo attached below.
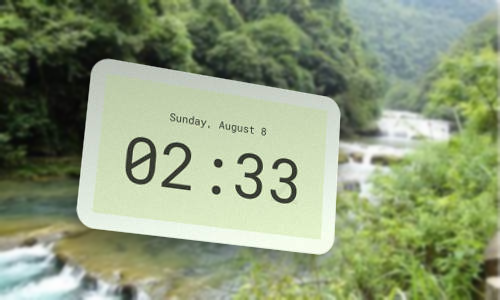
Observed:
{"hour": 2, "minute": 33}
